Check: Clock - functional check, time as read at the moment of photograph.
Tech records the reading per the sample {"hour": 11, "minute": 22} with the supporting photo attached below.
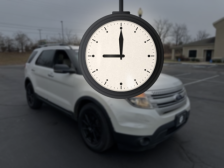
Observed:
{"hour": 9, "minute": 0}
